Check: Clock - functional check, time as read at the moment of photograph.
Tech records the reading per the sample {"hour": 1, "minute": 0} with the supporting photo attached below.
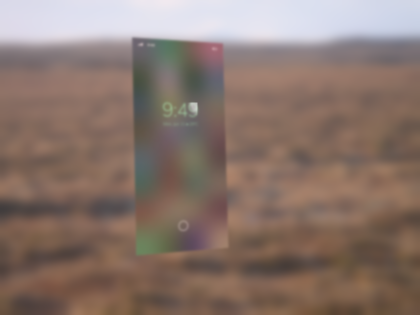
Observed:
{"hour": 9, "minute": 49}
